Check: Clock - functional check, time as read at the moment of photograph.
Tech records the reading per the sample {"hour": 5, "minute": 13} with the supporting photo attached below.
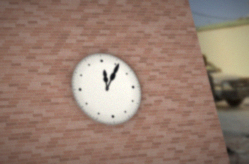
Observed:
{"hour": 12, "minute": 6}
